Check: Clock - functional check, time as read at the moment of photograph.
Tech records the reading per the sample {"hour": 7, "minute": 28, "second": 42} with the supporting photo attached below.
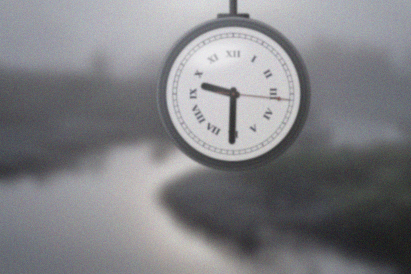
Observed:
{"hour": 9, "minute": 30, "second": 16}
